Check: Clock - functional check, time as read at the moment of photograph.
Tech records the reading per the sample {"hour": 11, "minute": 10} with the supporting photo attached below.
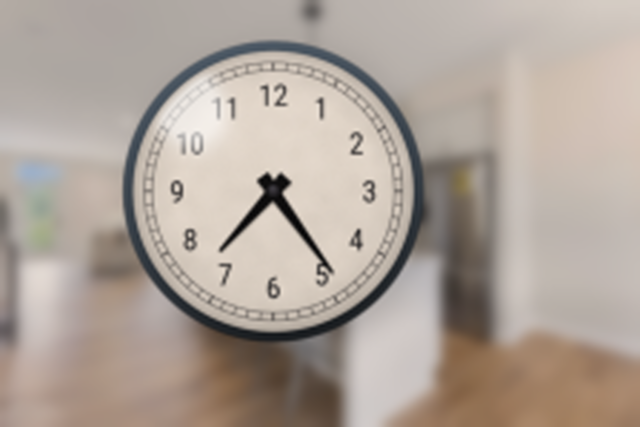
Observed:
{"hour": 7, "minute": 24}
